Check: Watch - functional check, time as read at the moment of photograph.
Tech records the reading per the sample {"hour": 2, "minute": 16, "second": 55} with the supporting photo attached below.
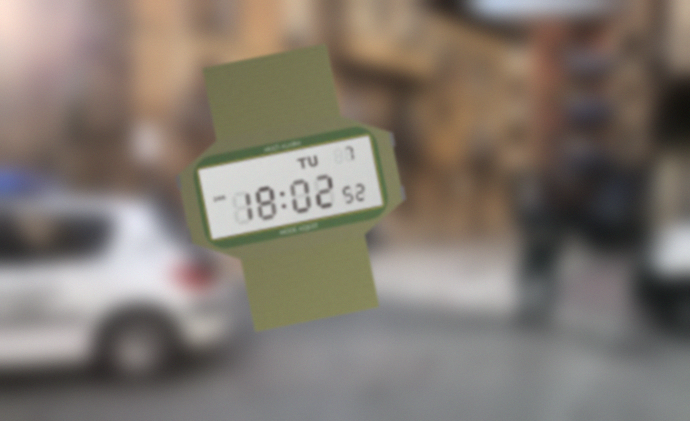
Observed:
{"hour": 18, "minute": 2, "second": 52}
